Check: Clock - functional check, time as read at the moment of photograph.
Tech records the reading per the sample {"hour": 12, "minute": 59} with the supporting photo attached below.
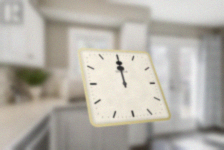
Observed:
{"hour": 12, "minute": 0}
